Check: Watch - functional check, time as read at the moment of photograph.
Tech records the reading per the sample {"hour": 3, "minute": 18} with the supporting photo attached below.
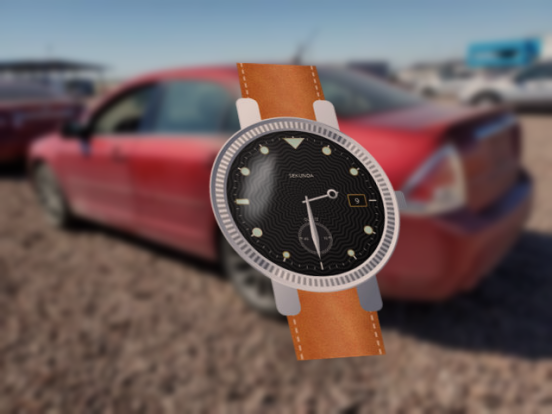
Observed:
{"hour": 2, "minute": 30}
